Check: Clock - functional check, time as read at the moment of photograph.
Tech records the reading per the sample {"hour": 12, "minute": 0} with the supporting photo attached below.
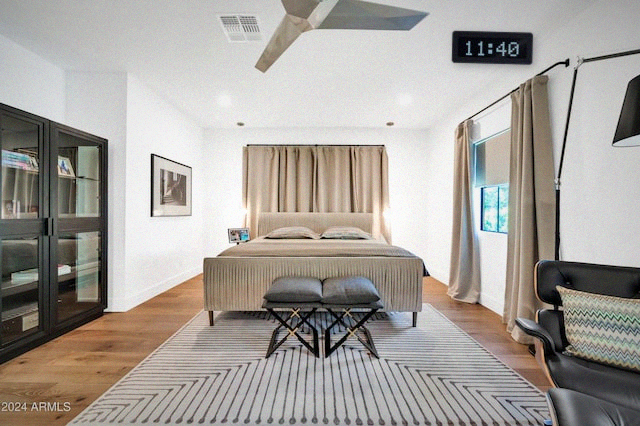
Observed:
{"hour": 11, "minute": 40}
